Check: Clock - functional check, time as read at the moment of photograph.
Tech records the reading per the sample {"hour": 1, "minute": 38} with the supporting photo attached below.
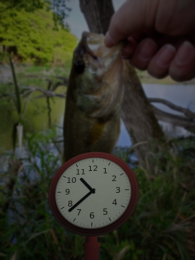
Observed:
{"hour": 10, "minute": 38}
